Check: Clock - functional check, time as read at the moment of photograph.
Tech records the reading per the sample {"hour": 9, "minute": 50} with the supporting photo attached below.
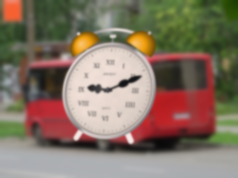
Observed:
{"hour": 9, "minute": 11}
